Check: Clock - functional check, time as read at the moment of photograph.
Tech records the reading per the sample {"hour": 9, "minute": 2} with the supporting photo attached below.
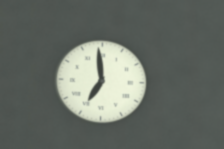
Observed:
{"hour": 6, "minute": 59}
